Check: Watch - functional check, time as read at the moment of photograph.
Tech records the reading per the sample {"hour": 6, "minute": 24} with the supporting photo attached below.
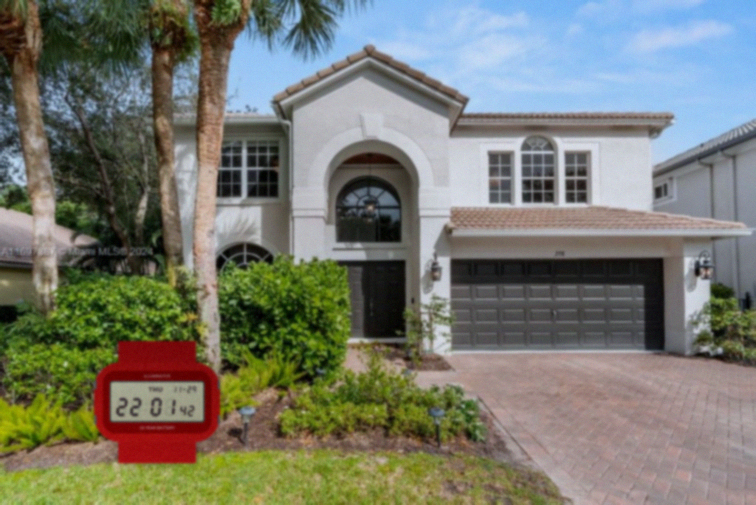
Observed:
{"hour": 22, "minute": 1}
